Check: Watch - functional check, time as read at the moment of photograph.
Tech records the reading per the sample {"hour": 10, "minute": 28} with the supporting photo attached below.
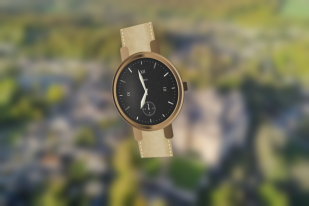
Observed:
{"hour": 6, "minute": 58}
